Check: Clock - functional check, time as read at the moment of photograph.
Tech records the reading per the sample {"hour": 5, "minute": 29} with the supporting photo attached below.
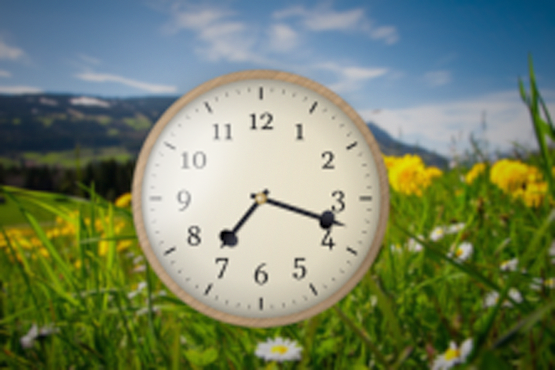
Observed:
{"hour": 7, "minute": 18}
